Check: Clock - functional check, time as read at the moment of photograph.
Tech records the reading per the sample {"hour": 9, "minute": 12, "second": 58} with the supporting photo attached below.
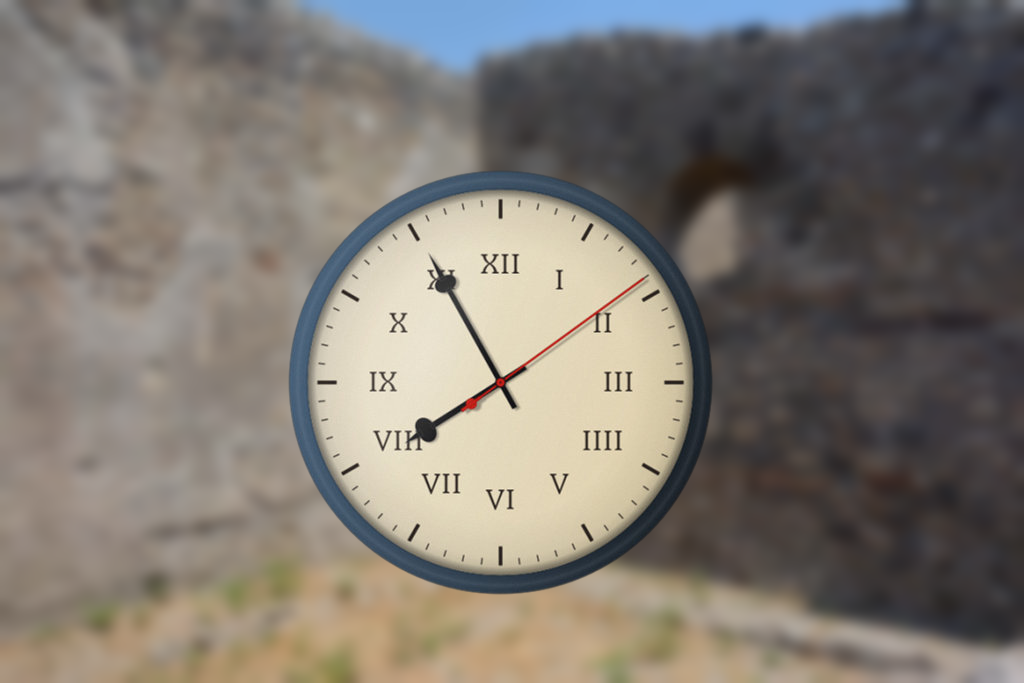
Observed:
{"hour": 7, "minute": 55, "second": 9}
